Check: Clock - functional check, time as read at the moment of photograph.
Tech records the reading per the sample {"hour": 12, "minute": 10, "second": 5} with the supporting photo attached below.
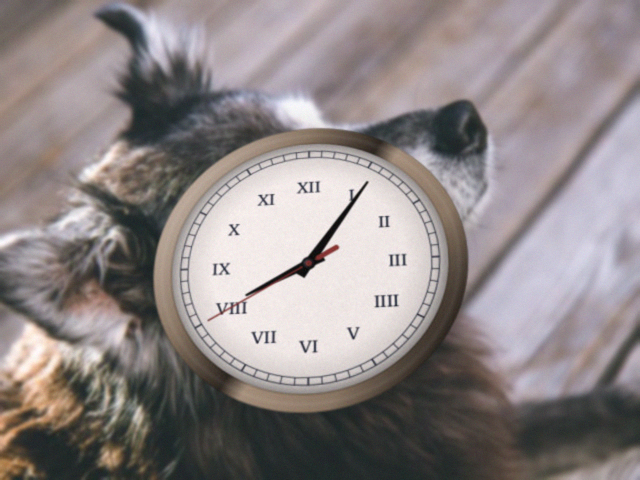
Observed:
{"hour": 8, "minute": 5, "second": 40}
